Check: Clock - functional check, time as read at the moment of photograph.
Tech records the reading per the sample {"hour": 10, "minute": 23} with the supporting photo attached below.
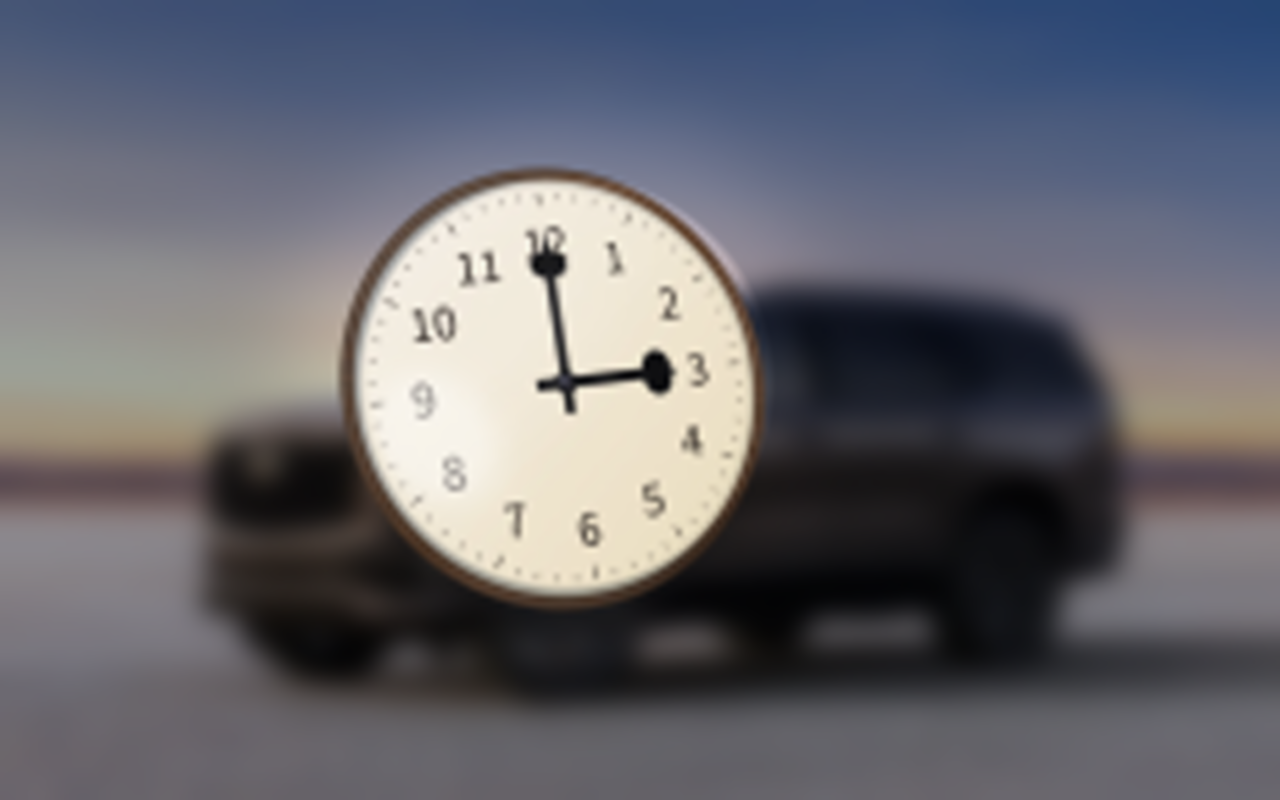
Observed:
{"hour": 3, "minute": 0}
